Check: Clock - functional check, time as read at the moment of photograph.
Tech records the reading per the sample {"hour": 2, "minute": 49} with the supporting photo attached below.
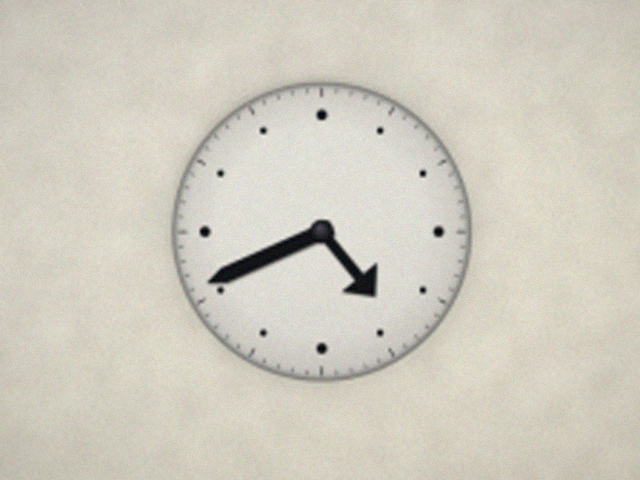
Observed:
{"hour": 4, "minute": 41}
